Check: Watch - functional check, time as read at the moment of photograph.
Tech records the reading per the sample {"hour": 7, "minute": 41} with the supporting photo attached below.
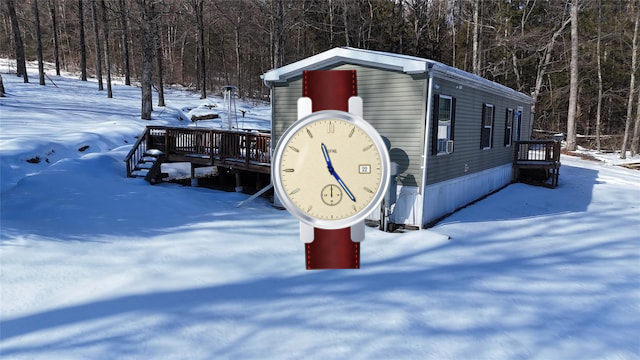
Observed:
{"hour": 11, "minute": 24}
